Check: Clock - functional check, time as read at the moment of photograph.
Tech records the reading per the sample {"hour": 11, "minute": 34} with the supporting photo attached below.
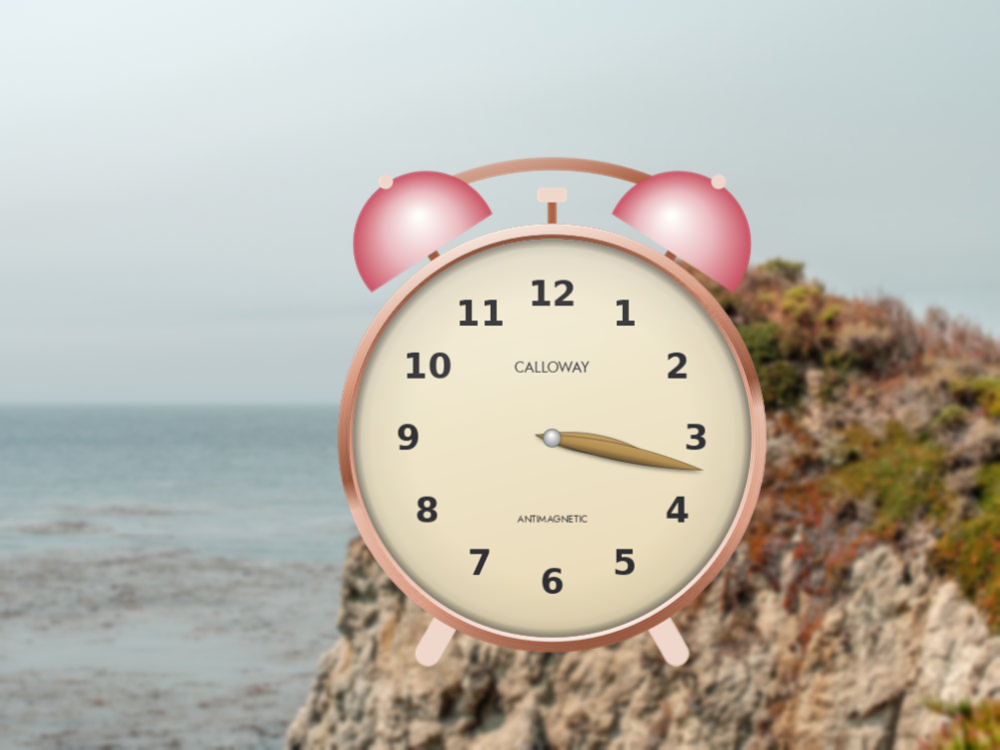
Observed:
{"hour": 3, "minute": 17}
